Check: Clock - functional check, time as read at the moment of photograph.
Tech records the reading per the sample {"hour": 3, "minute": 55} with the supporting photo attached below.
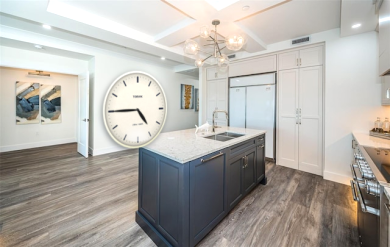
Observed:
{"hour": 4, "minute": 45}
